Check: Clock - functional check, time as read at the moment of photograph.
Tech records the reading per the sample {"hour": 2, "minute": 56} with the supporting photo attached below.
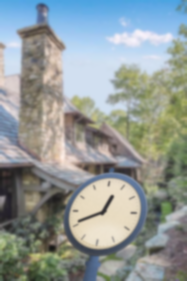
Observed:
{"hour": 12, "minute": 41}
